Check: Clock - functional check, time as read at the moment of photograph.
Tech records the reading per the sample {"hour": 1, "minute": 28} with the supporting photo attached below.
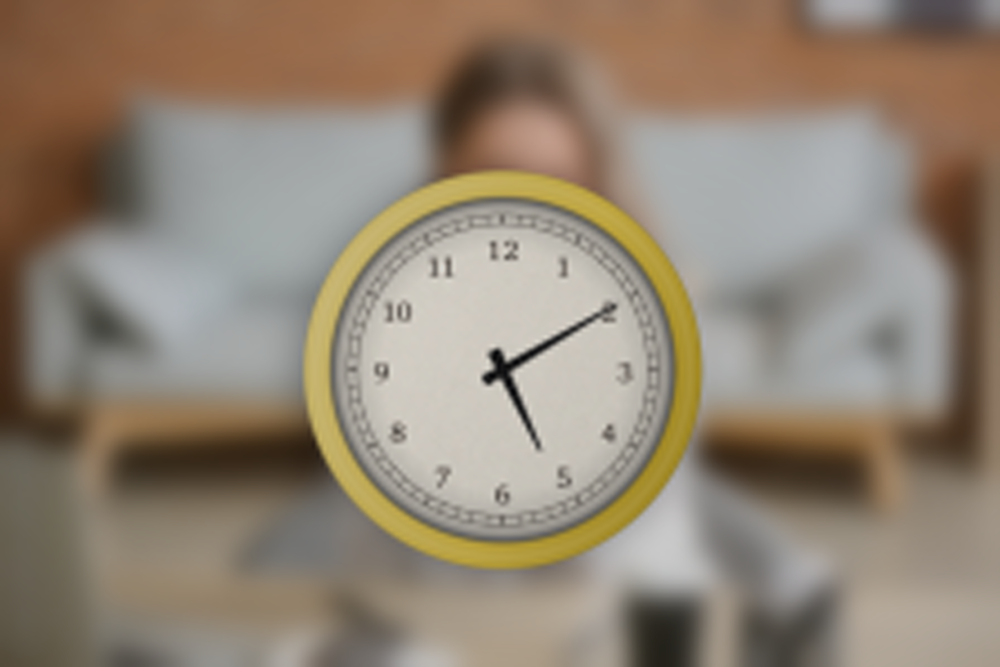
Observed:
{"hour": 5, "minute": 10}
